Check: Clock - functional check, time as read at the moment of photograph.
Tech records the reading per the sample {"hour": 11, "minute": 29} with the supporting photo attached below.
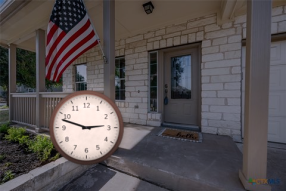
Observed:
{"hour": 2, "minute": 48}
